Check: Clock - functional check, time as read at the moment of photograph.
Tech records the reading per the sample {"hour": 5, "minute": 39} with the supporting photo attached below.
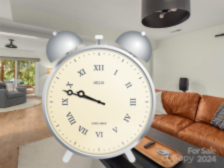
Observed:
{"hour": 9, "minute": 48}
